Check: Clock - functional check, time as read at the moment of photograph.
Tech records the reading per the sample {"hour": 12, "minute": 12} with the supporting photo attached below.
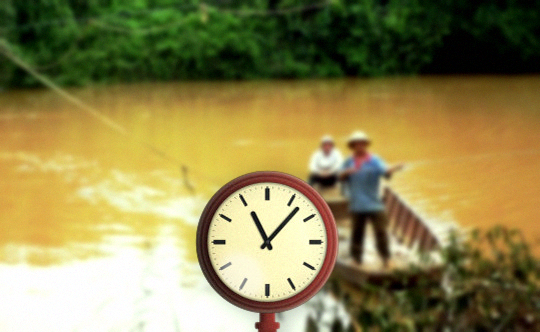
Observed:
{"hour": 11, "minute": 7}
